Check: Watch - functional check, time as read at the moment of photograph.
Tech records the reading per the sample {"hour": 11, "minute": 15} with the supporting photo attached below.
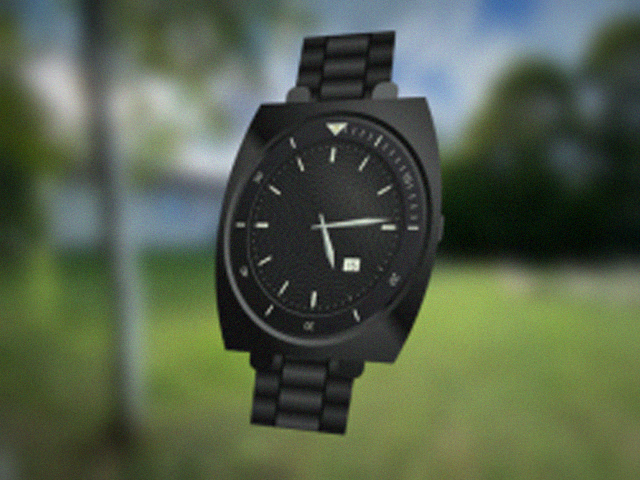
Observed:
{"hour": 5, "minute": 14}
